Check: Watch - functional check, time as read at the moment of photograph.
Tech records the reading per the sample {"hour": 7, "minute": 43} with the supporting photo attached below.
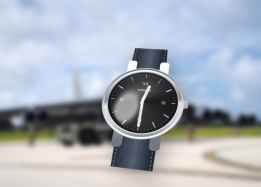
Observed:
{"hour": 12, "minute": 30}
